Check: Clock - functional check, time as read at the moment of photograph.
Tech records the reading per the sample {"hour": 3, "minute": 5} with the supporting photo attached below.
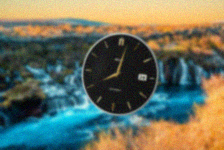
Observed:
{"hour": 8, "minute": 2}
